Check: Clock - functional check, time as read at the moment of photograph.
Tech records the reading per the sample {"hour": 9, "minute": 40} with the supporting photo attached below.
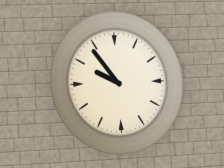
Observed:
{"hour": 9, "minute": 54}
